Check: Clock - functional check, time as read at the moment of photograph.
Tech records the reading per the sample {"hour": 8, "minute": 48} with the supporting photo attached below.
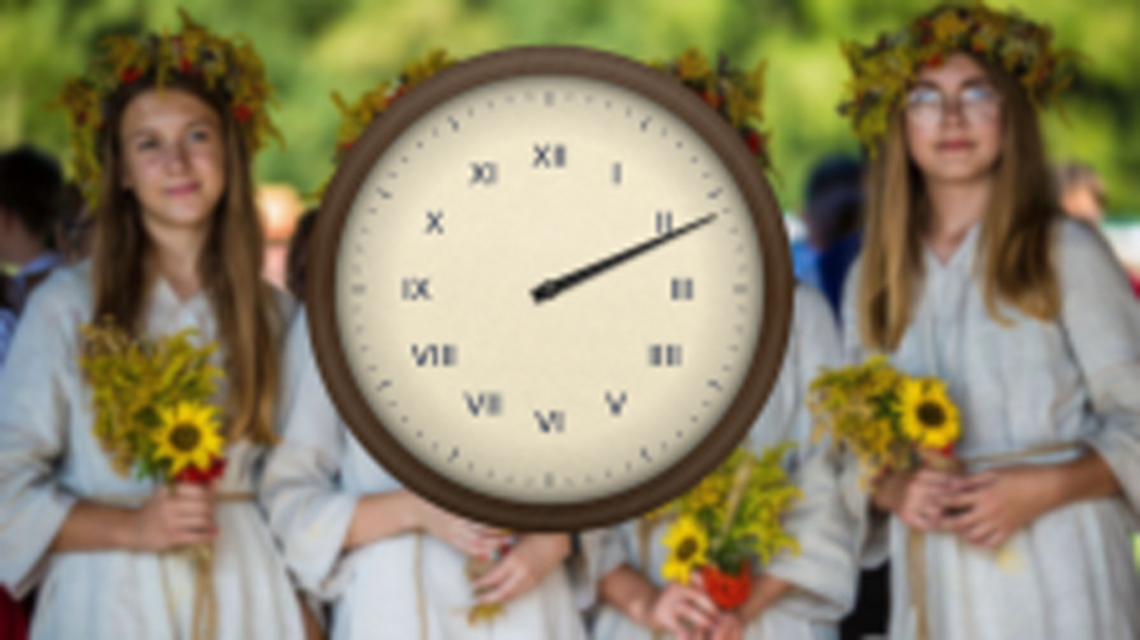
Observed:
{"hour": 2, "minute": 11}
